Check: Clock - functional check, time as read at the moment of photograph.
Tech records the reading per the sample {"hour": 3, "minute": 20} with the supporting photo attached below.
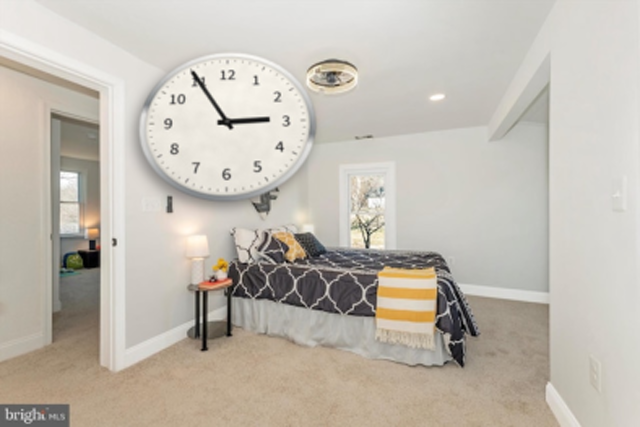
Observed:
{"hour": 2, "minute": 55}
